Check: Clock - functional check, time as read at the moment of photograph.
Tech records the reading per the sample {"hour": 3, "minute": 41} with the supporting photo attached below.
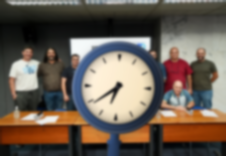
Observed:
{"hour": 6, "minute": 39}
